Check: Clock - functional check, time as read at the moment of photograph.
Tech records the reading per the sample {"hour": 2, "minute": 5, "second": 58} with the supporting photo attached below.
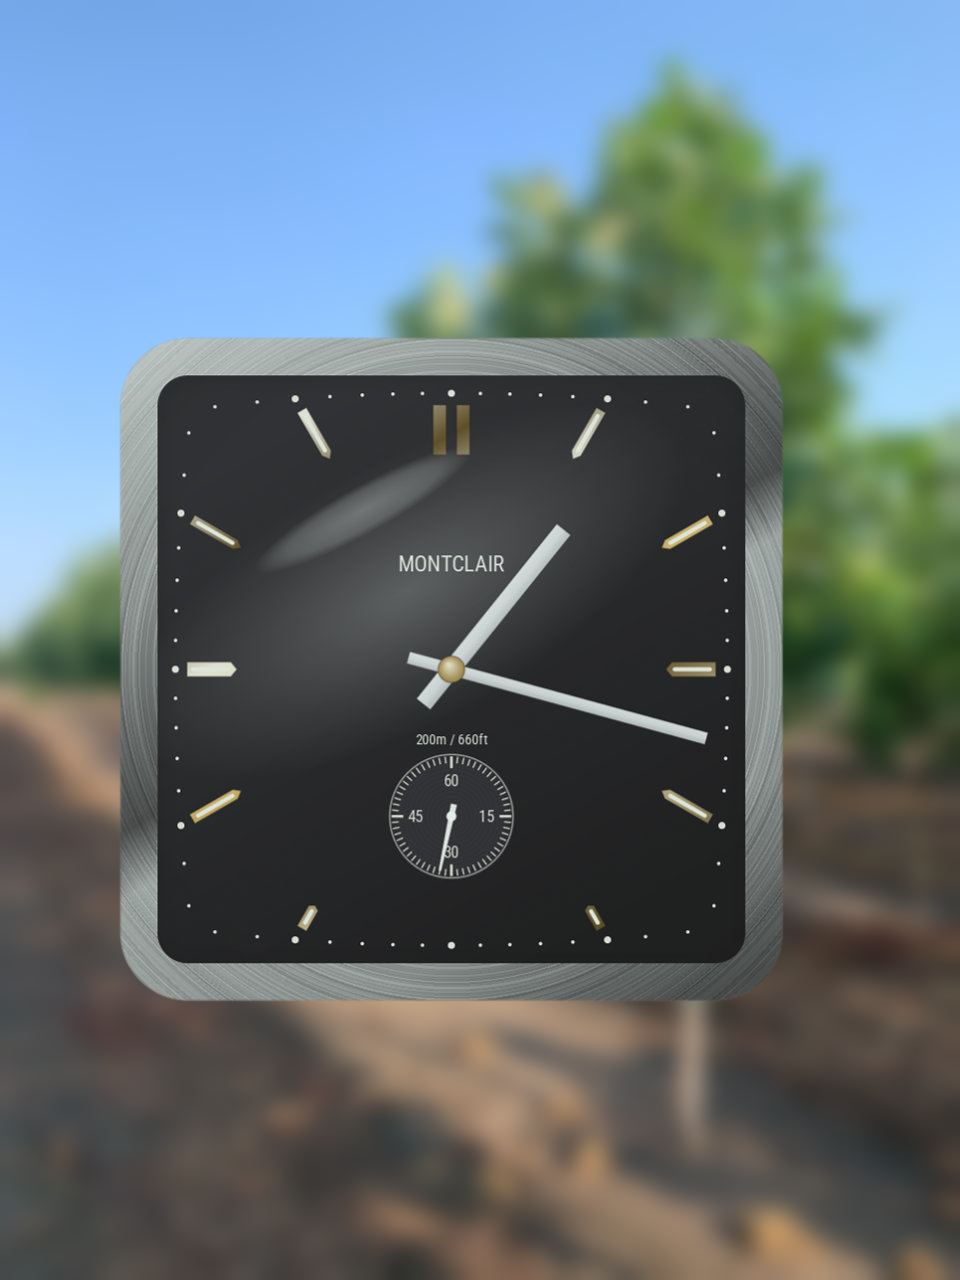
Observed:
{"hour": 1, "minute": 17, "second": 32}
